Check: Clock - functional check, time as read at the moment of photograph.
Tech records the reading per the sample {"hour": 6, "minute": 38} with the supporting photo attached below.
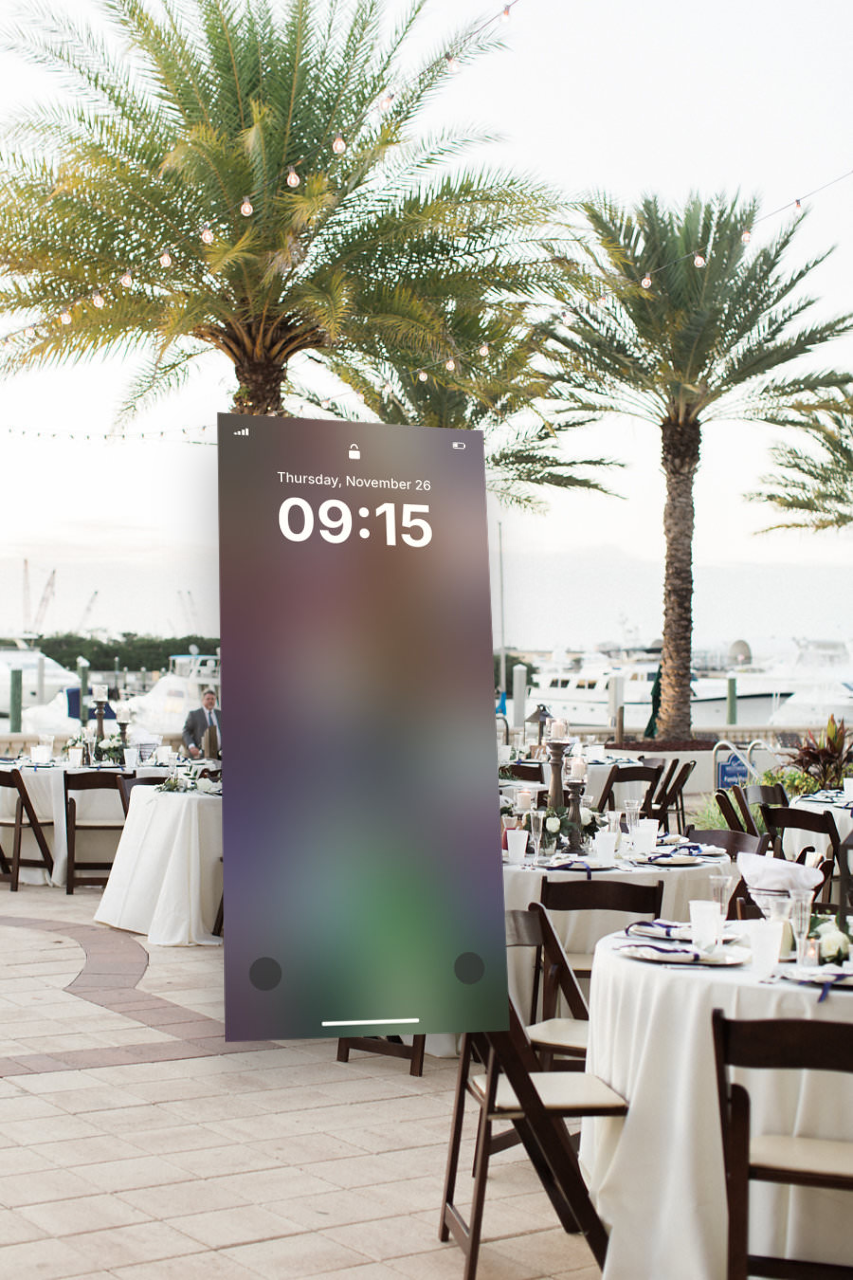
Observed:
{"hour": 9, "minute": 15}
